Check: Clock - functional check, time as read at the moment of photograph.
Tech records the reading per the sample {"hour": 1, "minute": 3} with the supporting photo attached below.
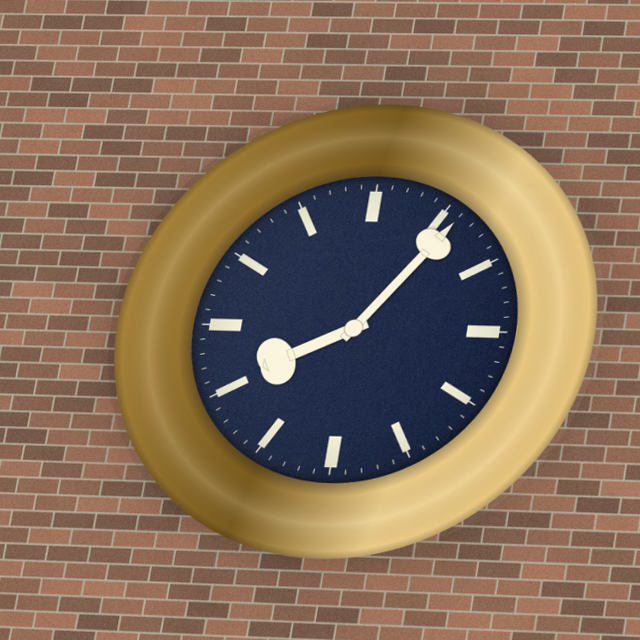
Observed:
{"hour": 8, "minute": 6}
